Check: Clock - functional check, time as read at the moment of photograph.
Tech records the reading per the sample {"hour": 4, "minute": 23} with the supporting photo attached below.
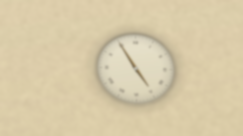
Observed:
{"hour": 4, "minute": 55}
